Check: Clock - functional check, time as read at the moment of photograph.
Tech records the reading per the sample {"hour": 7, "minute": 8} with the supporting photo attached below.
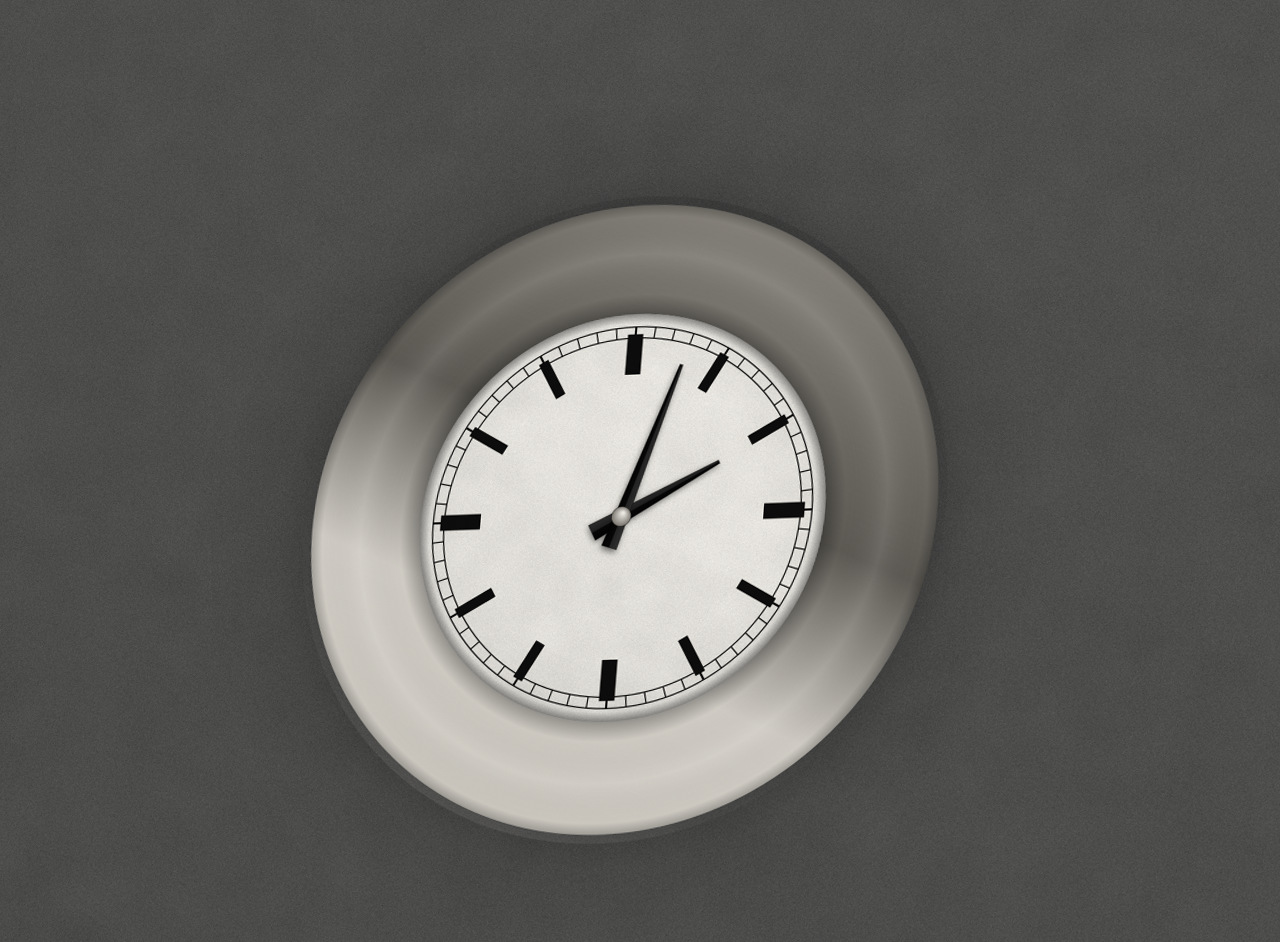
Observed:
{"hour": 2, "minute": 3}
